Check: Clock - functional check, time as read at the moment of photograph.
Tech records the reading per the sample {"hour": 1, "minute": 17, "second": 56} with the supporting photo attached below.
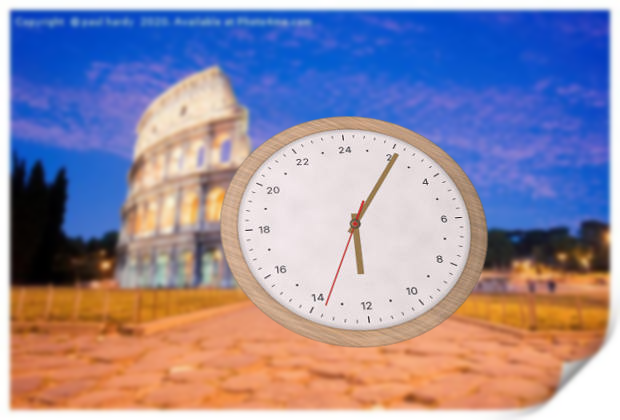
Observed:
{"hour": 12, "minute": 5, "second": 34}
